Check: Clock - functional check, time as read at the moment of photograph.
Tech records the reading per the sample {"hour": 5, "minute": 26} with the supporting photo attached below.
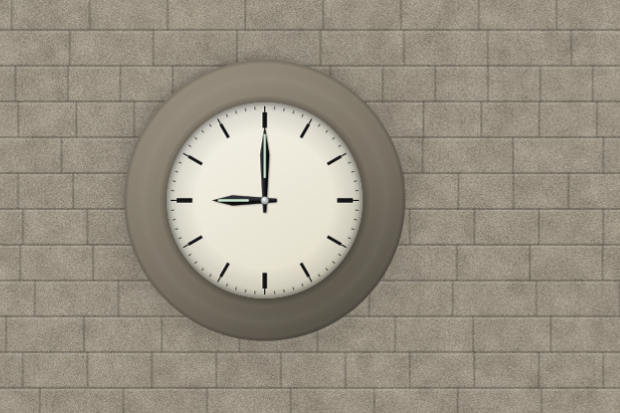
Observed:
{"hour": 9, "minute": 0}
